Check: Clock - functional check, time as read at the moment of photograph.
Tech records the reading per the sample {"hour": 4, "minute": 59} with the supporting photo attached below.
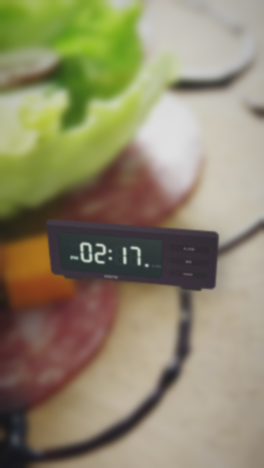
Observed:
{"hour": 2, "minute": 17}
